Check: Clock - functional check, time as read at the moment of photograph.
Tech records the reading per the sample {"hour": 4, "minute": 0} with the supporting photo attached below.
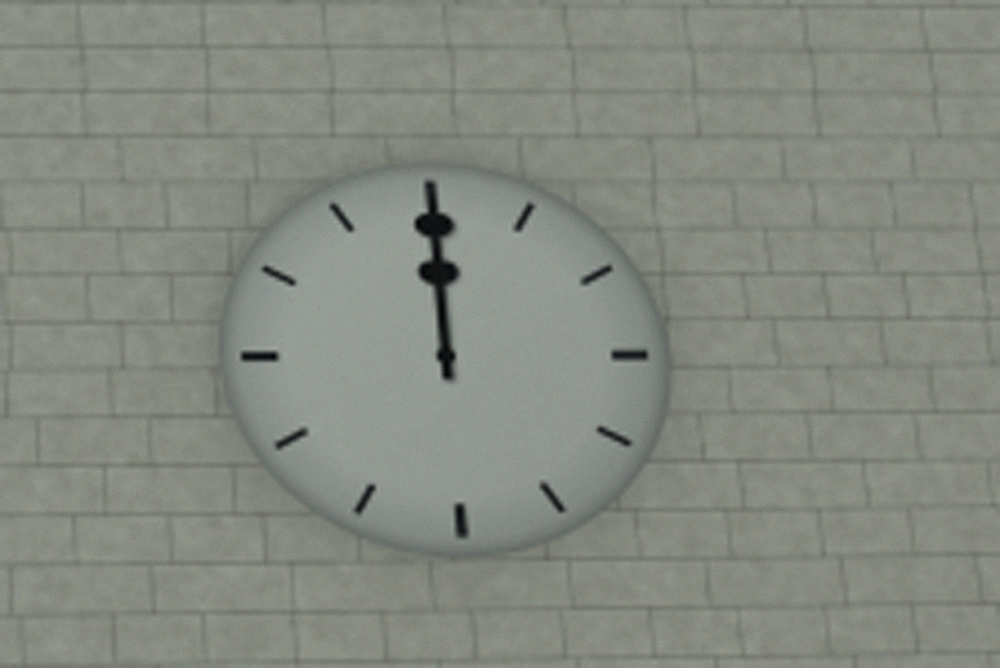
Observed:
{"hour": 12, "minute": 0}
